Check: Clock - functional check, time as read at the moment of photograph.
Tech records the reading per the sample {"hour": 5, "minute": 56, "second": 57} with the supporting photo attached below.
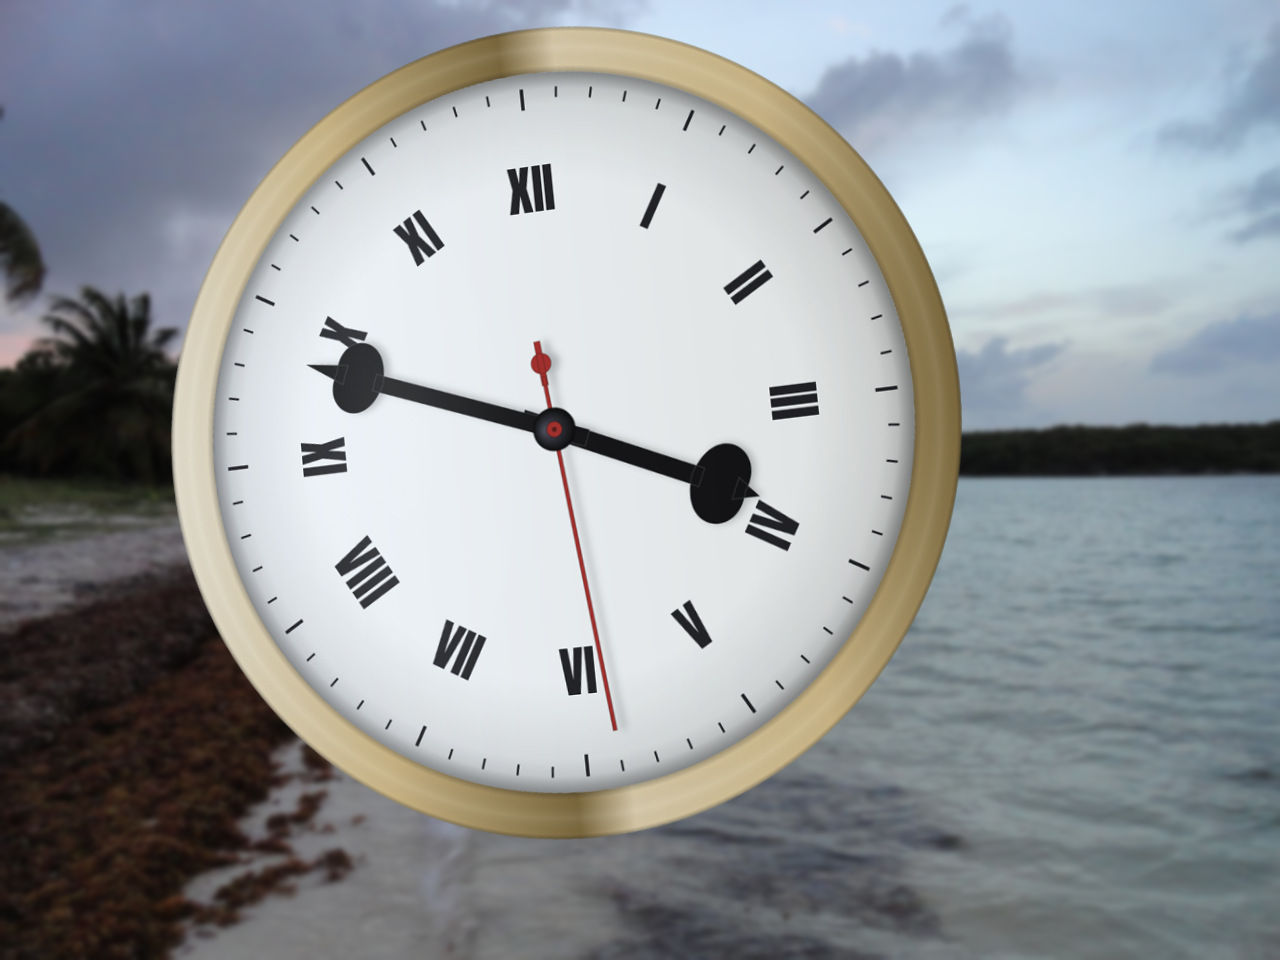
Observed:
{"hour": 3, "minute": 48, "second": 29}
